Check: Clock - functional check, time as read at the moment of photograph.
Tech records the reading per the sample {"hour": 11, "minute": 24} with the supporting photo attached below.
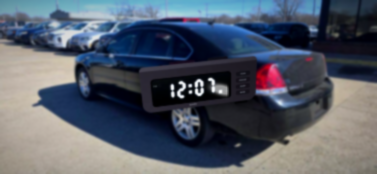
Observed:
{"hour": 12, "minute": 7}
